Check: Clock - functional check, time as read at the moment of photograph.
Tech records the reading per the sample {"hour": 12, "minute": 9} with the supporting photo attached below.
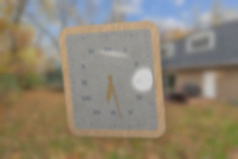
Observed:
{"hour": 6, "minute": 28}
